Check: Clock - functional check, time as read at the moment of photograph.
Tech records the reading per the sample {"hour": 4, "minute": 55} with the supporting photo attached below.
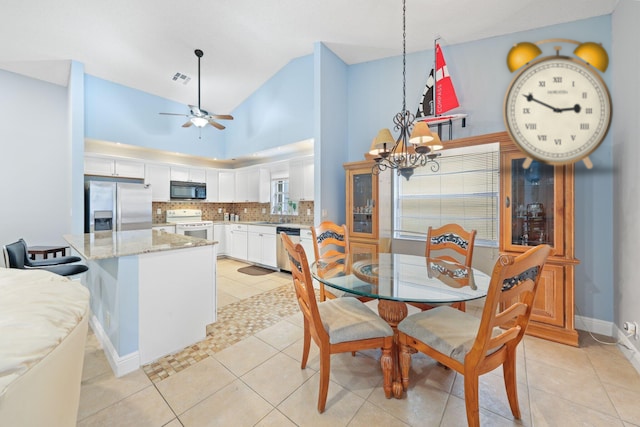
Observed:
{"hour": 2, "minute": 49}
